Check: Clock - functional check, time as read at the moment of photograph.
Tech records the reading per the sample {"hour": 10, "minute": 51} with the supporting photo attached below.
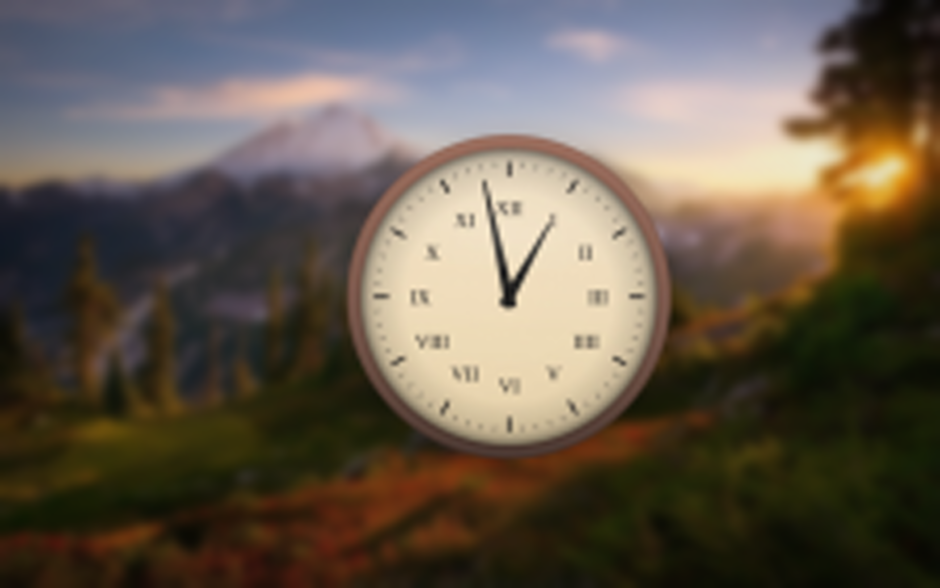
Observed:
{"hour": 12, "minute": 58}
